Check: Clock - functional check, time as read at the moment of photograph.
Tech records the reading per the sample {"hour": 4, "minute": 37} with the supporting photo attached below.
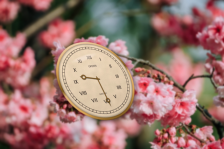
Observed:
{"hour": 9, "minute": 29}
